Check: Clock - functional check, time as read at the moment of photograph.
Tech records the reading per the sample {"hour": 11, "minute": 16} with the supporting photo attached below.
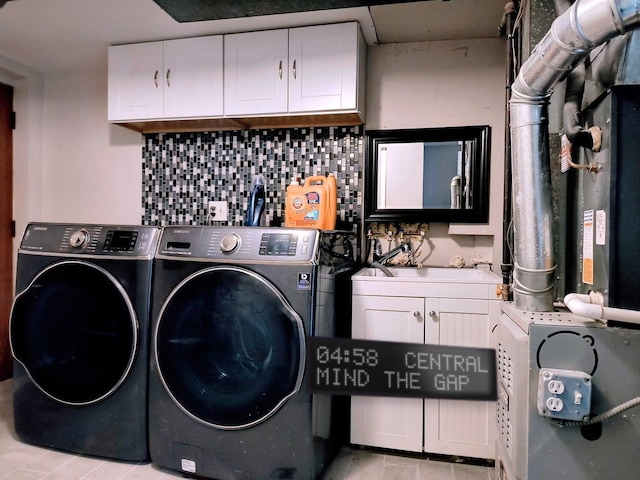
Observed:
{"hour": 4, "minute": 58}
